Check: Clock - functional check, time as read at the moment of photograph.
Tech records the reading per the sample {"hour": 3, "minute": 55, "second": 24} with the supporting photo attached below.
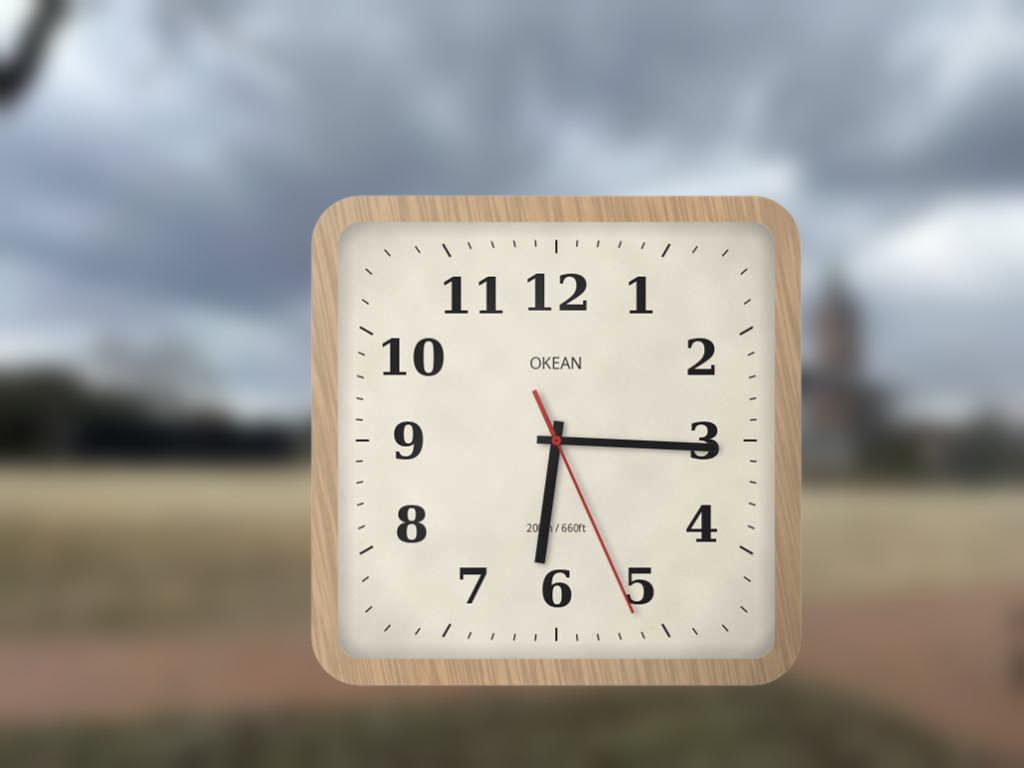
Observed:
{"hour": 6, "minute": 15, "second": 26}
